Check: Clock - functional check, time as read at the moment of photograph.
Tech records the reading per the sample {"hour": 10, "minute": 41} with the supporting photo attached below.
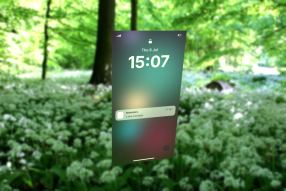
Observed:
{"hour": 15, "minute": 7}
